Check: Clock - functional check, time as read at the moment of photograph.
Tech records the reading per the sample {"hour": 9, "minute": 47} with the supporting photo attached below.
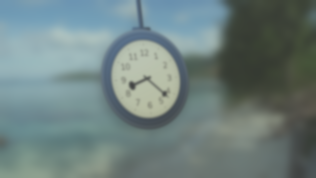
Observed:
{"hour": 8, "minute": 22}
